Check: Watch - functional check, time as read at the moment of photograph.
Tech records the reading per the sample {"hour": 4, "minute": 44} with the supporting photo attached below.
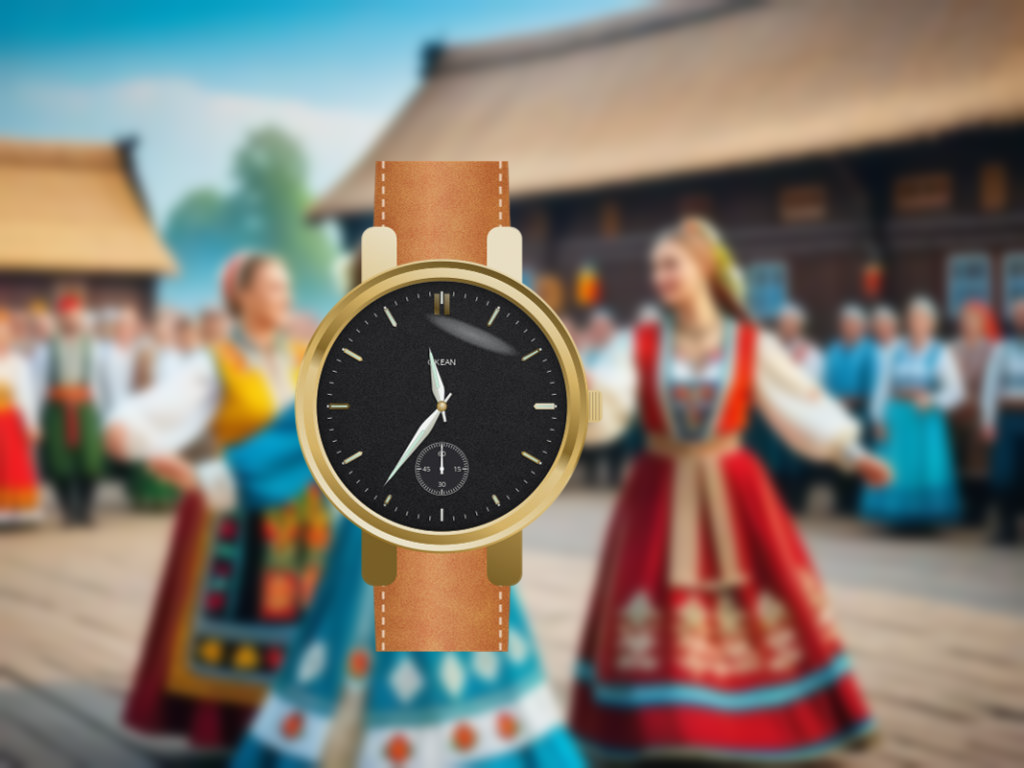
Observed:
{"hour": 11, "minute": 36}
